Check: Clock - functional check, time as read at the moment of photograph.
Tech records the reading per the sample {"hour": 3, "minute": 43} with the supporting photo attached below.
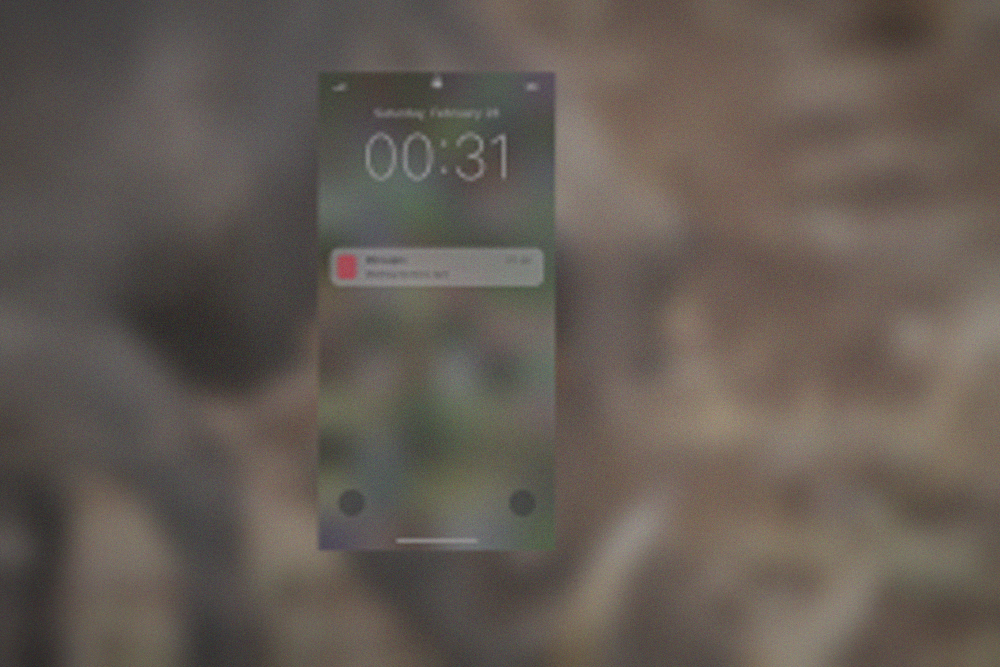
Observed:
{"hour": 0, "minute": 31}
